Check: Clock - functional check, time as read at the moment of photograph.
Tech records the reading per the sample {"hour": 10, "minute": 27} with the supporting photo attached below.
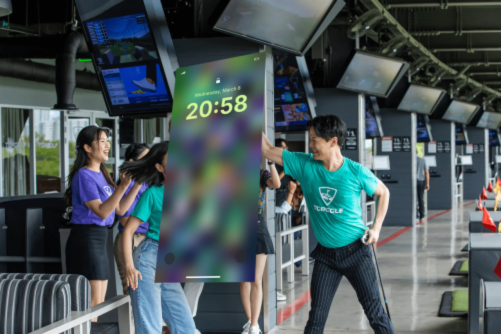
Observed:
{"hour": 20, "minute": 58}
